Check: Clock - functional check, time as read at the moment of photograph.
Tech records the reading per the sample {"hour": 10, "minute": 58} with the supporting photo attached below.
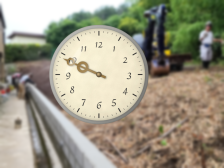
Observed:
{"hour": 9, "minute": 49}
